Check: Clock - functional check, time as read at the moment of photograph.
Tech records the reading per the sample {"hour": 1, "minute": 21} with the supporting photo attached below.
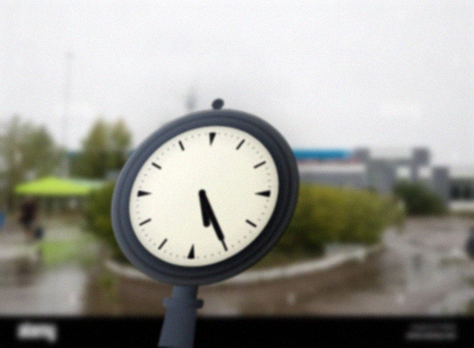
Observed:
{"hour": 5, "minute": 25}
